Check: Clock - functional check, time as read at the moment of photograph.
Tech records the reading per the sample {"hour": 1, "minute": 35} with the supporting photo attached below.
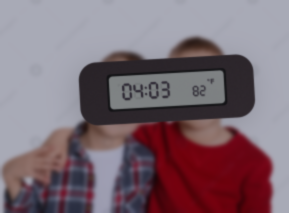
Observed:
{"hour": 4, "minute": 3}
